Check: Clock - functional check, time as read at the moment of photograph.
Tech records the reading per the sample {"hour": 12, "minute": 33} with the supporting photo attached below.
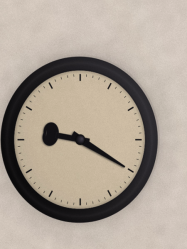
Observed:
{"hour": 9, "minute": 20}
